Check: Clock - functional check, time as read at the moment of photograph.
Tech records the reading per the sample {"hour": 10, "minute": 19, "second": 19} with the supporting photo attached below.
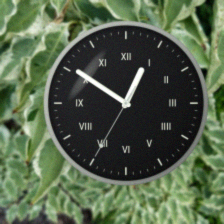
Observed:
{"hour": 12, "minute": 50, "second": 35}
